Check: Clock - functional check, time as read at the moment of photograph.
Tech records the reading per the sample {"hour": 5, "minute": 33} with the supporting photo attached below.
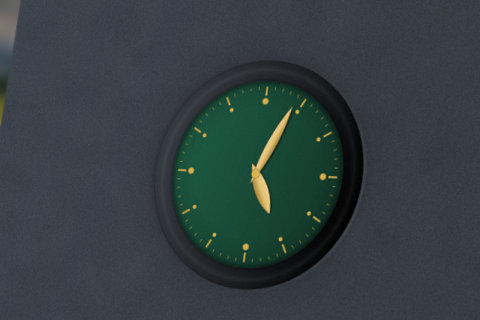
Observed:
{"hour": 5, "minute": 4}
